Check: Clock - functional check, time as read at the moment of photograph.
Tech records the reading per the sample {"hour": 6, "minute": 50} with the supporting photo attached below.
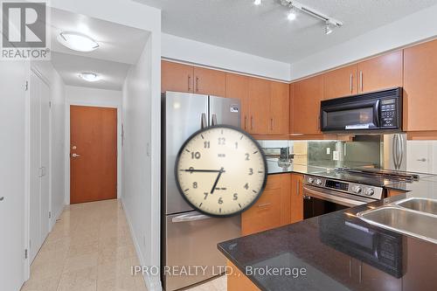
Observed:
{"hour": 6, "minute": 45}
